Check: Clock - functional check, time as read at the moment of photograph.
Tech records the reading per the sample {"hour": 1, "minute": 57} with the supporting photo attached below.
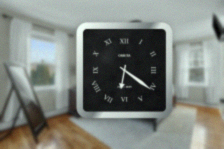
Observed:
{"hour": 6, "minute": 21}
